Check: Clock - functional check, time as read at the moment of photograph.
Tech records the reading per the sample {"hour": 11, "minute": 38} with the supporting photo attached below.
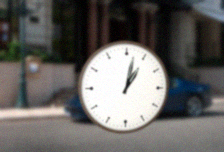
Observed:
{"hour": 1, "minute": 2}
